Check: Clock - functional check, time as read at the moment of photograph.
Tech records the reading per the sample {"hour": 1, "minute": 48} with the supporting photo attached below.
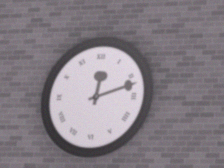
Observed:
{"hour": 12, "minute": 12}
